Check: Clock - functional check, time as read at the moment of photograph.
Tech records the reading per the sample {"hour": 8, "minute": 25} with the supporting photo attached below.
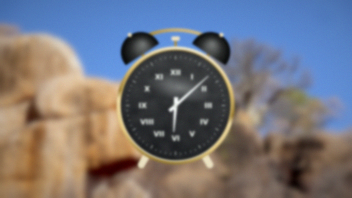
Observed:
{"hour": 6, "minute": 8}
